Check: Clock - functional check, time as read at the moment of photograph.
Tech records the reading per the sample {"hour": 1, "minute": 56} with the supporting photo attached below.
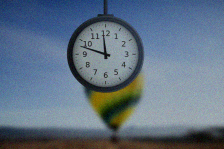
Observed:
{"hour": 11, "minute": 48}
